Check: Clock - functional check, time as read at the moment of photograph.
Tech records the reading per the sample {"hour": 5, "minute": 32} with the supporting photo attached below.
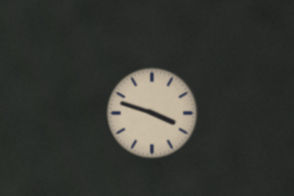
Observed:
{"hour": 3, "minute": 48}
